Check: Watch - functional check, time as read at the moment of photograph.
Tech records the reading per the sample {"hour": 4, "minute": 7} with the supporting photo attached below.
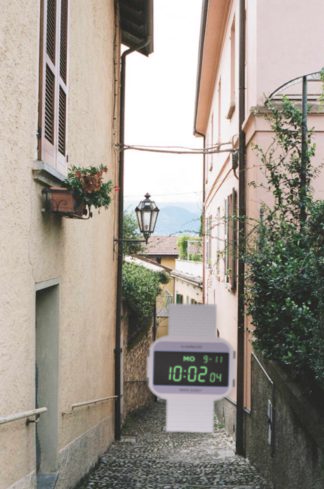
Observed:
{"hour": 10, "minute": 2}
